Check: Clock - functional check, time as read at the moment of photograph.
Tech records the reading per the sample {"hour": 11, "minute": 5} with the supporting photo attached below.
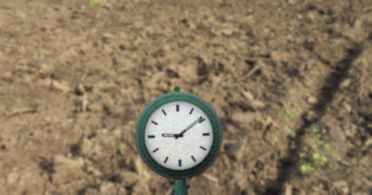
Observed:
{"hour": 9, "minute": 9}
